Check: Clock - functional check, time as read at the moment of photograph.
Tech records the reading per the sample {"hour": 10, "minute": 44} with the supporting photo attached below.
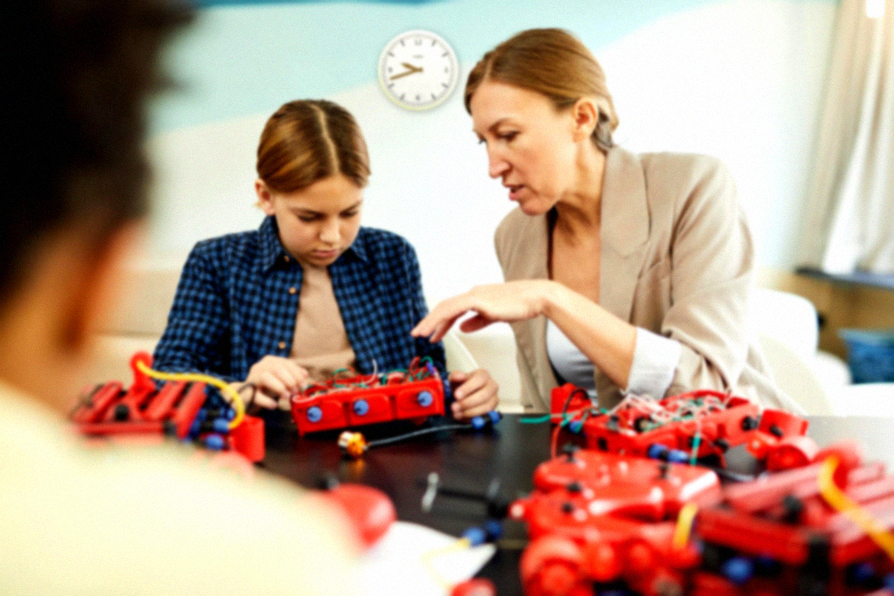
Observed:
{"hour": 9, "minute": 42}
